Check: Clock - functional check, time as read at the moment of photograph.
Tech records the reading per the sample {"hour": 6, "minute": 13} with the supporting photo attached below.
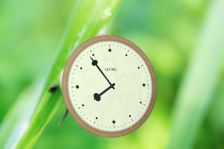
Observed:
{"hour": 7, "minute": 54}
